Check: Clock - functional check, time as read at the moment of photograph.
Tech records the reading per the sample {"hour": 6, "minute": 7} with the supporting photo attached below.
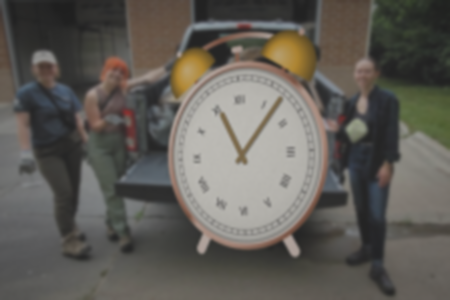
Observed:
{"hour": 11, "minute": 7}
